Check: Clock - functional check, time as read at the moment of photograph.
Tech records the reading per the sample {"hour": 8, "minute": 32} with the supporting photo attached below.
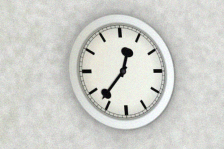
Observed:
{"hour": 12, "minute": 37}
